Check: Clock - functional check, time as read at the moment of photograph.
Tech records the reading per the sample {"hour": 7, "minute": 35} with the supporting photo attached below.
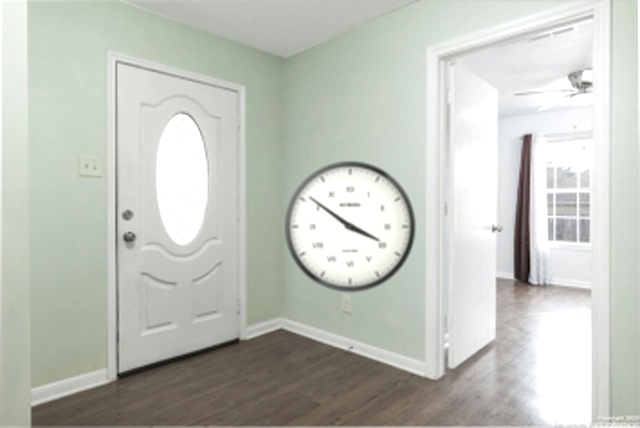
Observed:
{"hour": 3, "minute": 51}
